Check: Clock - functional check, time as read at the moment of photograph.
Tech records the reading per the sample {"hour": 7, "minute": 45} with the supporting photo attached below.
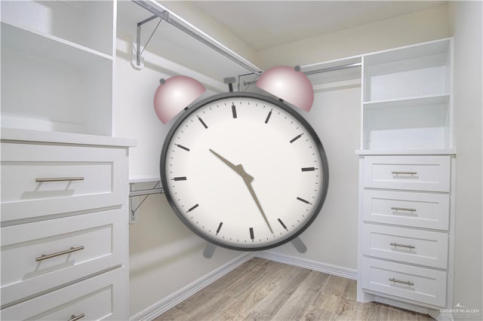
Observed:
{"hour": 10, "minute": 27}
